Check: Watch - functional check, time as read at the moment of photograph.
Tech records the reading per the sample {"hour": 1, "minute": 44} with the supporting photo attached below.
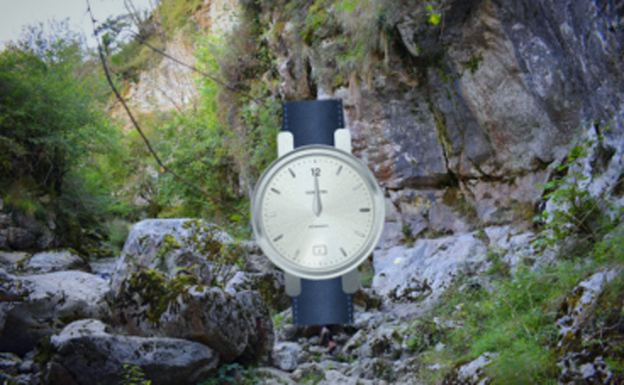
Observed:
{"hour": 12, "minute": 0}
